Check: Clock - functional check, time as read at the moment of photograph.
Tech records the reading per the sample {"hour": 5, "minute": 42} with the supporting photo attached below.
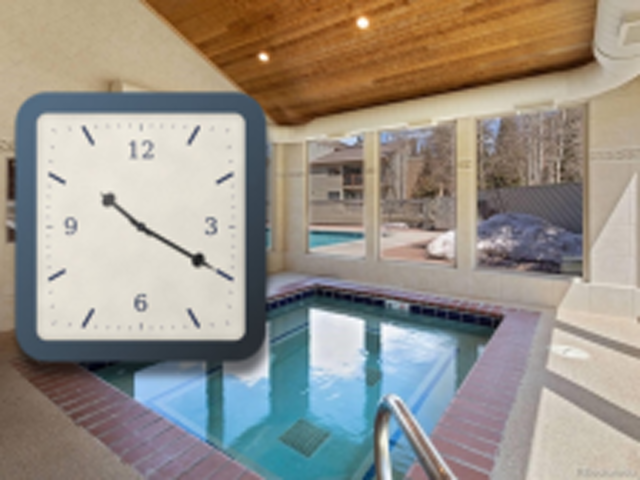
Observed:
{"hour": 10, "minute": 20}
